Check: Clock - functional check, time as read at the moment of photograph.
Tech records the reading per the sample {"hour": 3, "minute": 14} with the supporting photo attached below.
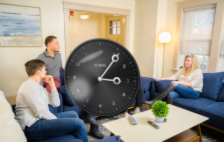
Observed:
{"hour": 3, "minute": 6}
